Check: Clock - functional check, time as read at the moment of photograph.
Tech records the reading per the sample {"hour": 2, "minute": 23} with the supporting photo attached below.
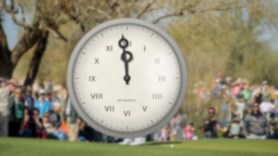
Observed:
{"hour": 11, "minute": 59}
